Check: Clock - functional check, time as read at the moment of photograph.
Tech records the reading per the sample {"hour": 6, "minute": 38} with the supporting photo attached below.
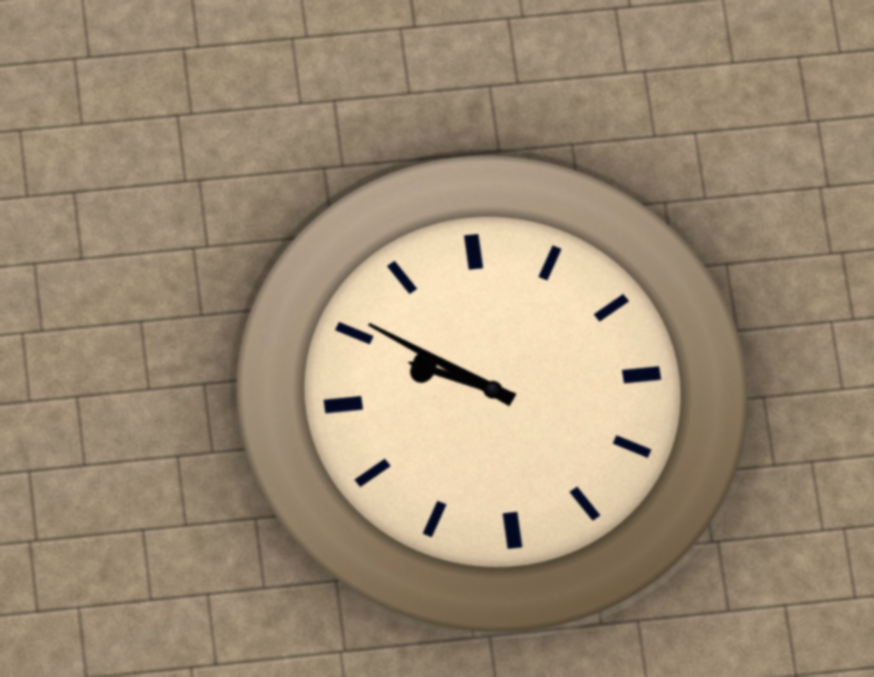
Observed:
{"hour": 9, "minute": 51}
